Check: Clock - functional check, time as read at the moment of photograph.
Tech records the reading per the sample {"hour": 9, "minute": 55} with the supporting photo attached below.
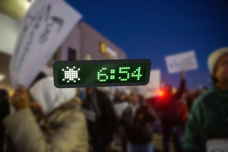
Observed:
{"hour": 6, "minute": 54}
